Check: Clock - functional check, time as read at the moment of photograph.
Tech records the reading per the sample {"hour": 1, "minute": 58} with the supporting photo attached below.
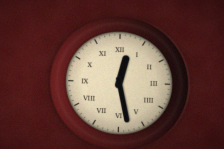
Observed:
{"hour": 12, "minute": 28}
